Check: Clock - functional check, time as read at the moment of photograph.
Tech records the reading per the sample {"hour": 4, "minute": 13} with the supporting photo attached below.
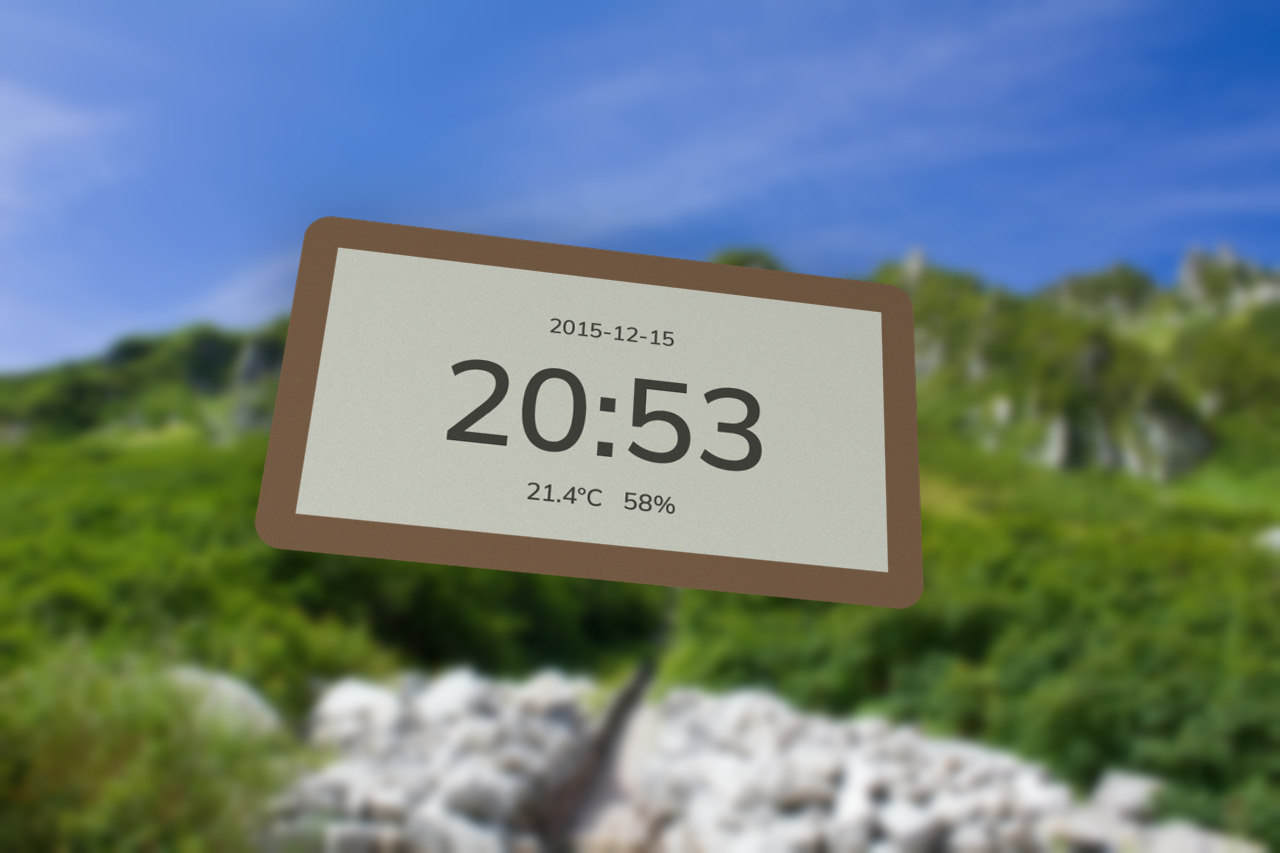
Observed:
{"hour": 20, "minute": 53}
